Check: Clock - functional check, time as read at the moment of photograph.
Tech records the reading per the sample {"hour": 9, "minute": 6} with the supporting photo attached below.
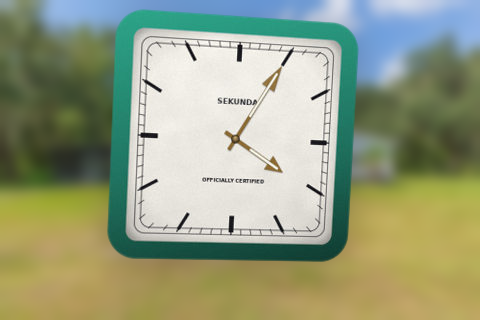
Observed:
{"hour": 4, "minute": 5}
